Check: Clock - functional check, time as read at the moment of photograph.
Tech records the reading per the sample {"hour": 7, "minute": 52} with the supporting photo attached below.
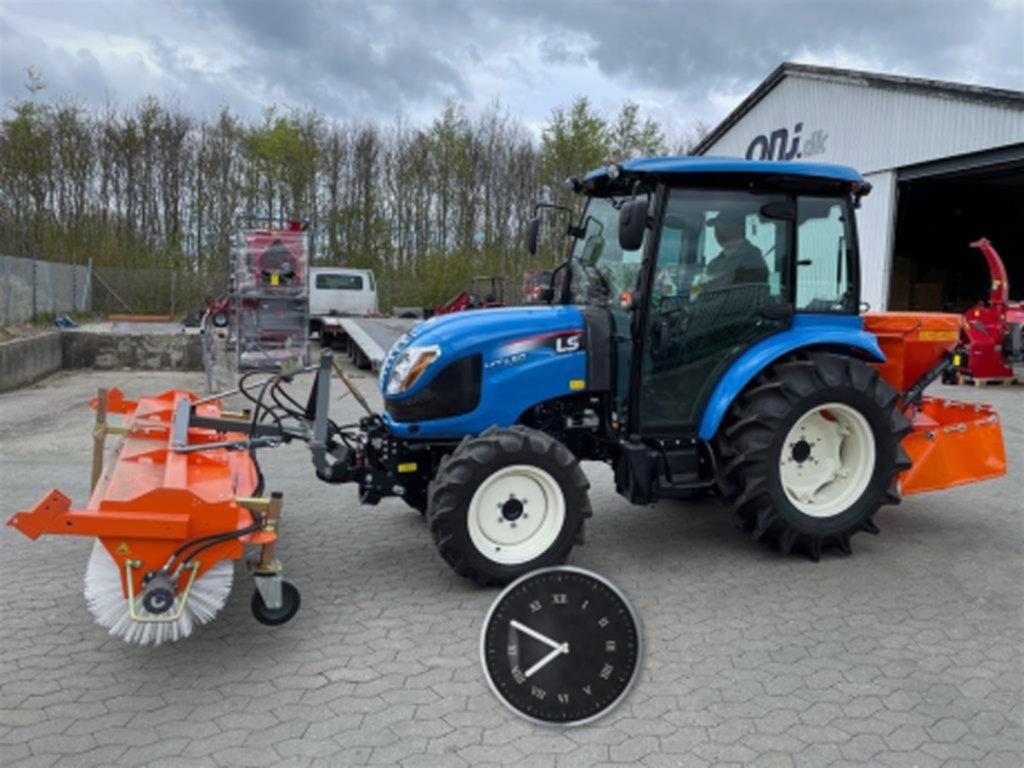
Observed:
{"hour": 7, "minute": 50}
